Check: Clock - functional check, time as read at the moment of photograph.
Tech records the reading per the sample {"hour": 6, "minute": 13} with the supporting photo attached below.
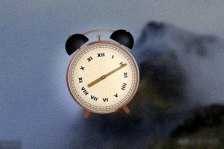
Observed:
{"hour": 8, "minute": 11}
